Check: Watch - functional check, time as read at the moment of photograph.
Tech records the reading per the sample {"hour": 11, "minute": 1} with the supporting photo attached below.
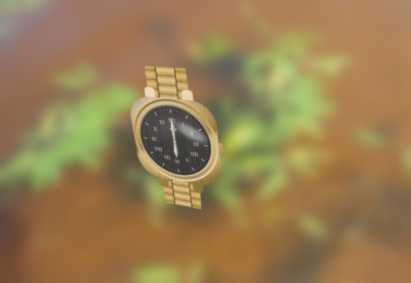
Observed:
{"hour": 6, "minute": 0}
